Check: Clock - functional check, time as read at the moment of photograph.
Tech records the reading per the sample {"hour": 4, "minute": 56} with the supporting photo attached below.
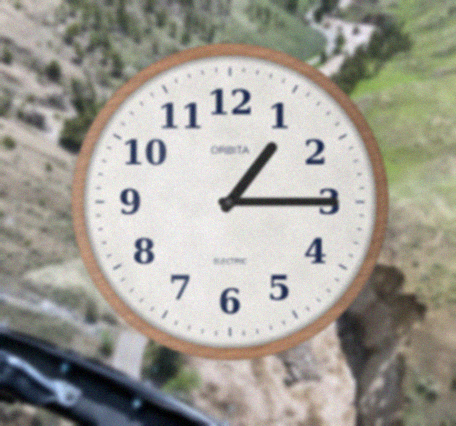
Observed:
{"hour": 1, "minute": 15}
